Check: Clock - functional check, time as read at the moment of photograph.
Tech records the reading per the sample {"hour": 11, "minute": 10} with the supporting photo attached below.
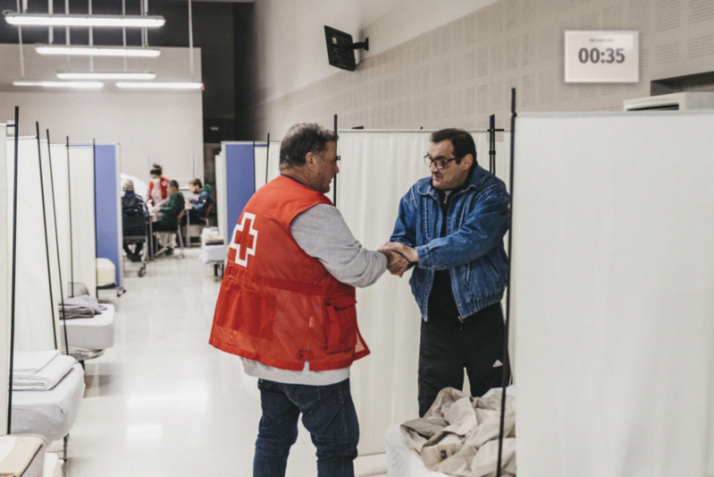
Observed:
{"hour": 0, "minute": 35}
